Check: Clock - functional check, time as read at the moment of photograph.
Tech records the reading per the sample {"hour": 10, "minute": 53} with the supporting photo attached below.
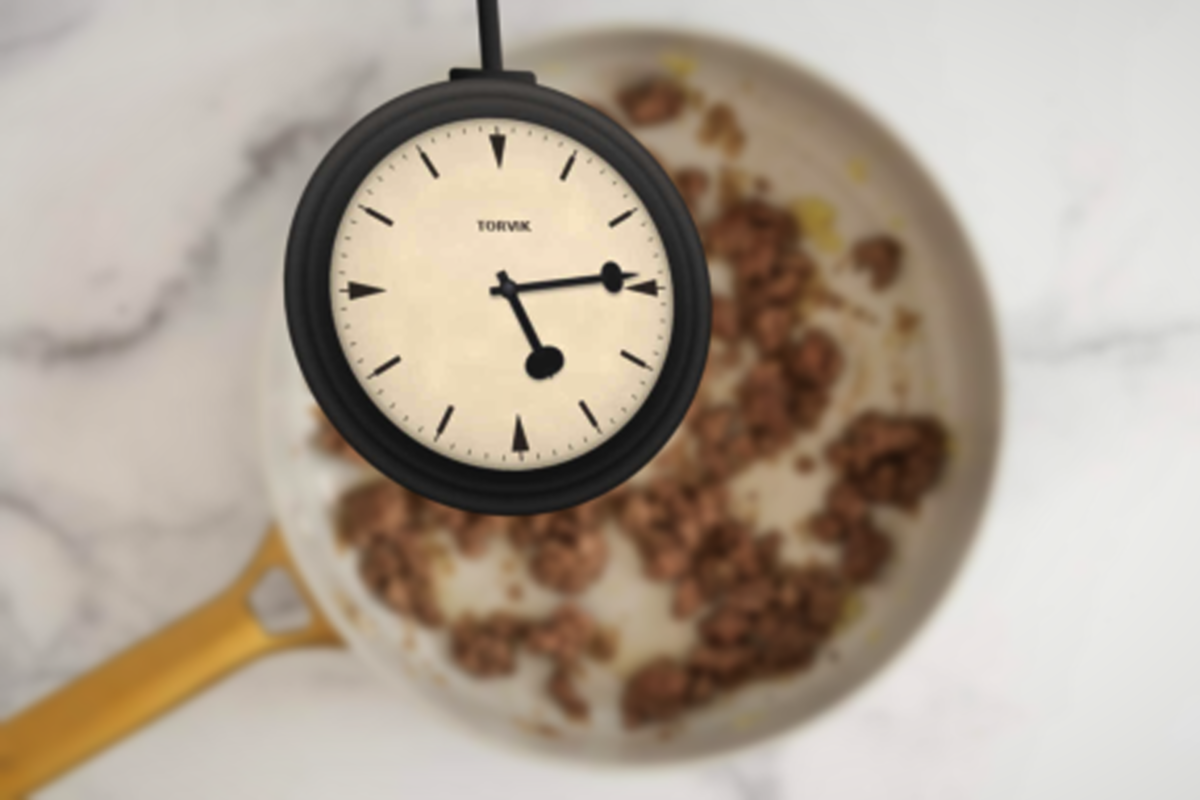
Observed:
{"hour": 5, "minute": 14}
